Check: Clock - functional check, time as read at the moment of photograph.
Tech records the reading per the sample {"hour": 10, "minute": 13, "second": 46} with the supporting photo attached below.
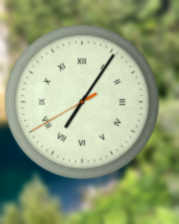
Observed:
{"hour": 7, "minute": 5, "second": 40}
